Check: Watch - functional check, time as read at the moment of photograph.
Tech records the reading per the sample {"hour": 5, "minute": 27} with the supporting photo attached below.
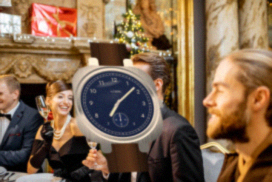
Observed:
{"hour": 7, "minute": 8}
